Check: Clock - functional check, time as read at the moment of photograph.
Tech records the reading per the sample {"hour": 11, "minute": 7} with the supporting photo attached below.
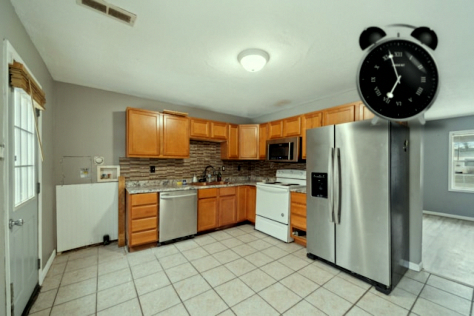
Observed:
{"hour": 6, "minute": 57}
